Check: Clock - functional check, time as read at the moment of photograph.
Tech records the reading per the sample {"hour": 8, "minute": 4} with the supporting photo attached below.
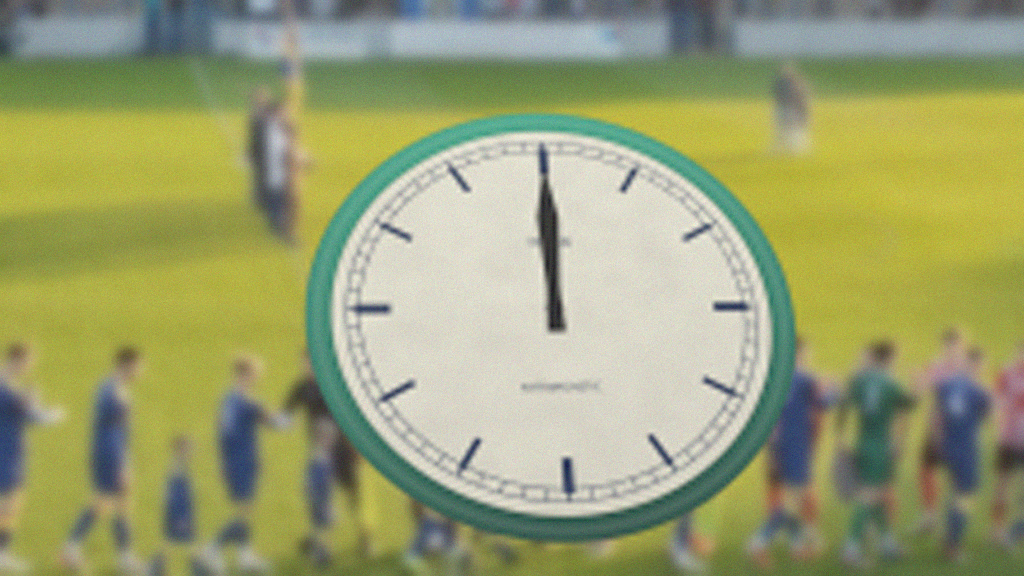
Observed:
{"hour": 12, "minute": 0}
